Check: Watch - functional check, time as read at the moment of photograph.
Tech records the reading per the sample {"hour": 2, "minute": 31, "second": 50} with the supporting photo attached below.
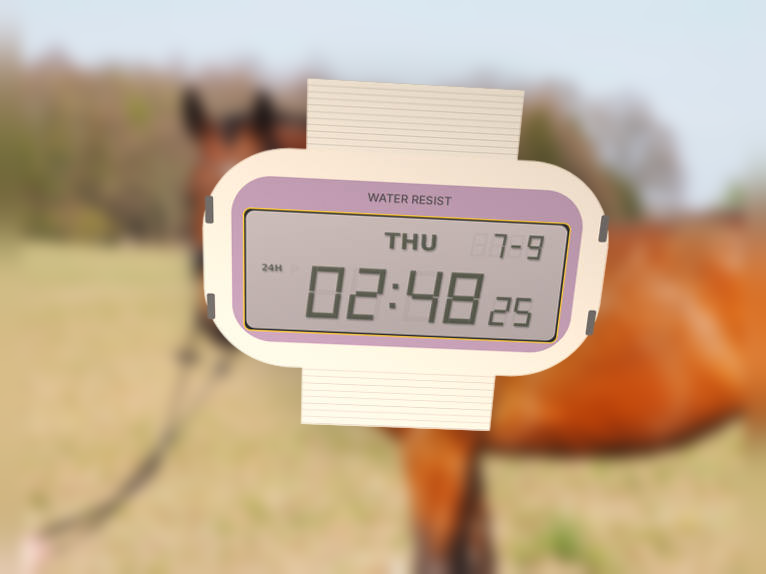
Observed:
{"hour": 2, "minute": 48, "second": 25}
